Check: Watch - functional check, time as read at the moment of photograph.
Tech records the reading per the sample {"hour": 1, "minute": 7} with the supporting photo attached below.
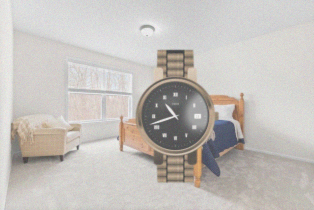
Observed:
{"hour": 10, "minute": 42}
